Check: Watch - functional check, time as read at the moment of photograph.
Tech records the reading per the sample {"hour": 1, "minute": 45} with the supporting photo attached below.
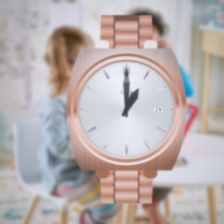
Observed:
{"hour": 1, "minute": 0}
